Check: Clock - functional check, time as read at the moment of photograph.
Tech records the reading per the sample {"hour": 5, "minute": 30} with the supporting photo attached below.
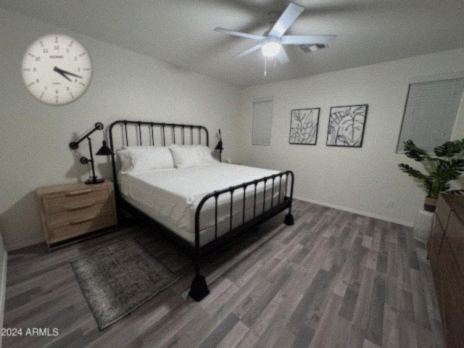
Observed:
{"hour": 4, "minute": 18}
